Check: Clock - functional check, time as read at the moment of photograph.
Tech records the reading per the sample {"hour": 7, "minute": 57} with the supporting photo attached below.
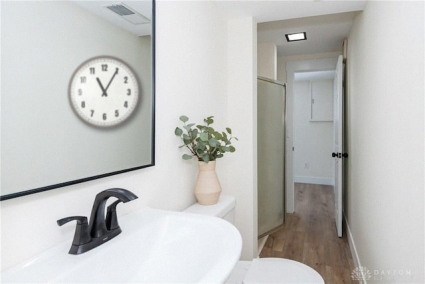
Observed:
{"hour": 11, "minute": 5}
